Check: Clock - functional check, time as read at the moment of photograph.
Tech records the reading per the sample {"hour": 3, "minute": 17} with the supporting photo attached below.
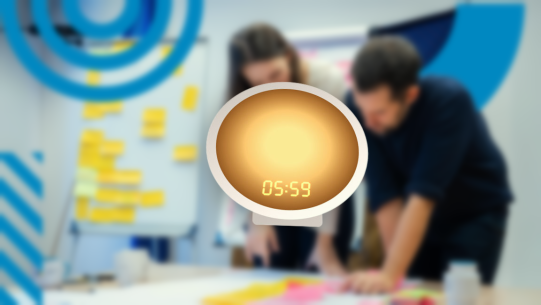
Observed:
{"hour": 5, "minute": 59}
